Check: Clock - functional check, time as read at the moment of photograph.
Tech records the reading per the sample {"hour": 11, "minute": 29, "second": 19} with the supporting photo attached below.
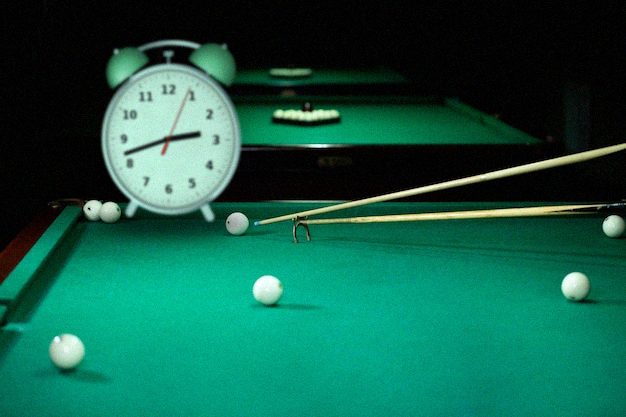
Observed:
{"hour": 2, "minute": 42, "second": 4}
